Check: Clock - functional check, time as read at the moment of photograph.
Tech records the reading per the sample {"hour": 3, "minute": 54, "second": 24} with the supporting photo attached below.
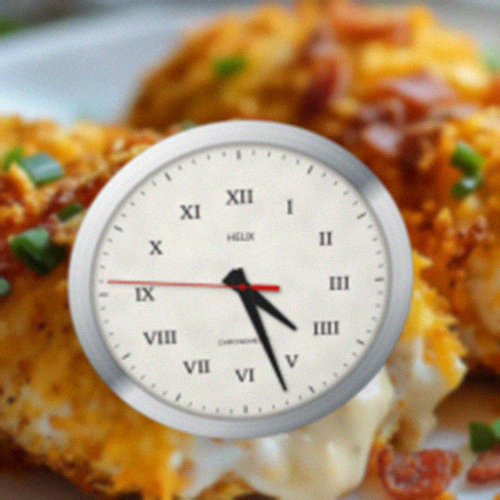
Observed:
{"hour": 4, "minute": 26, "second": 46}
